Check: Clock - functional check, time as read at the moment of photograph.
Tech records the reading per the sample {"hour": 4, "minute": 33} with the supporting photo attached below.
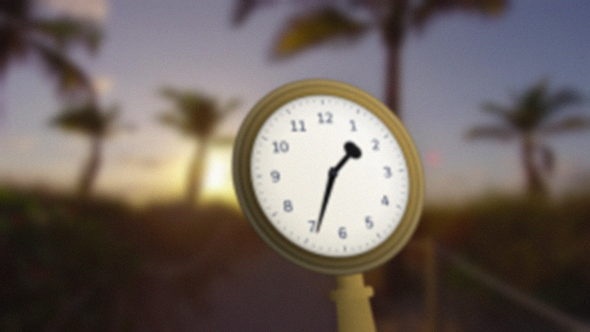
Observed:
{"hour": 1, "minute": 34}
